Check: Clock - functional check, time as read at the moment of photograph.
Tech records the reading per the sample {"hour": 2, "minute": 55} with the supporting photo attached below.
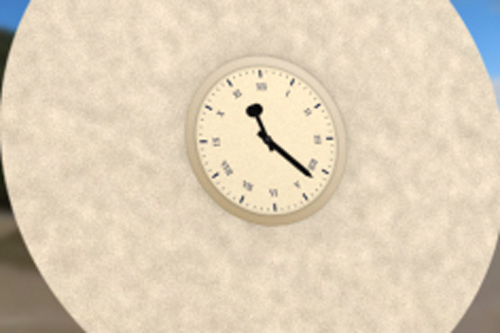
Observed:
{"hour": 11, "minute": 22}
